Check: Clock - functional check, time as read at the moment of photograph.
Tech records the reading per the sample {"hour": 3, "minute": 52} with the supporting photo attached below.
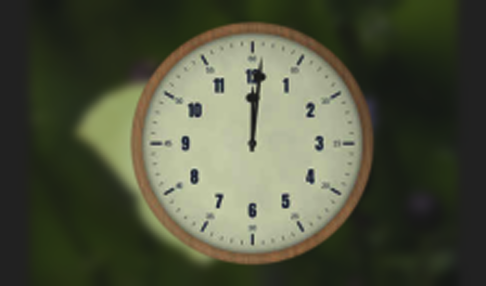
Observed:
{"hour": 12, "minute": 1}
